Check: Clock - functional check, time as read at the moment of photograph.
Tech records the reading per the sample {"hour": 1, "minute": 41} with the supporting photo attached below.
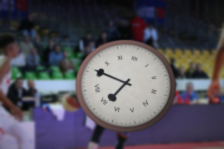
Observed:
{"hour": 6, "minute": 46}
